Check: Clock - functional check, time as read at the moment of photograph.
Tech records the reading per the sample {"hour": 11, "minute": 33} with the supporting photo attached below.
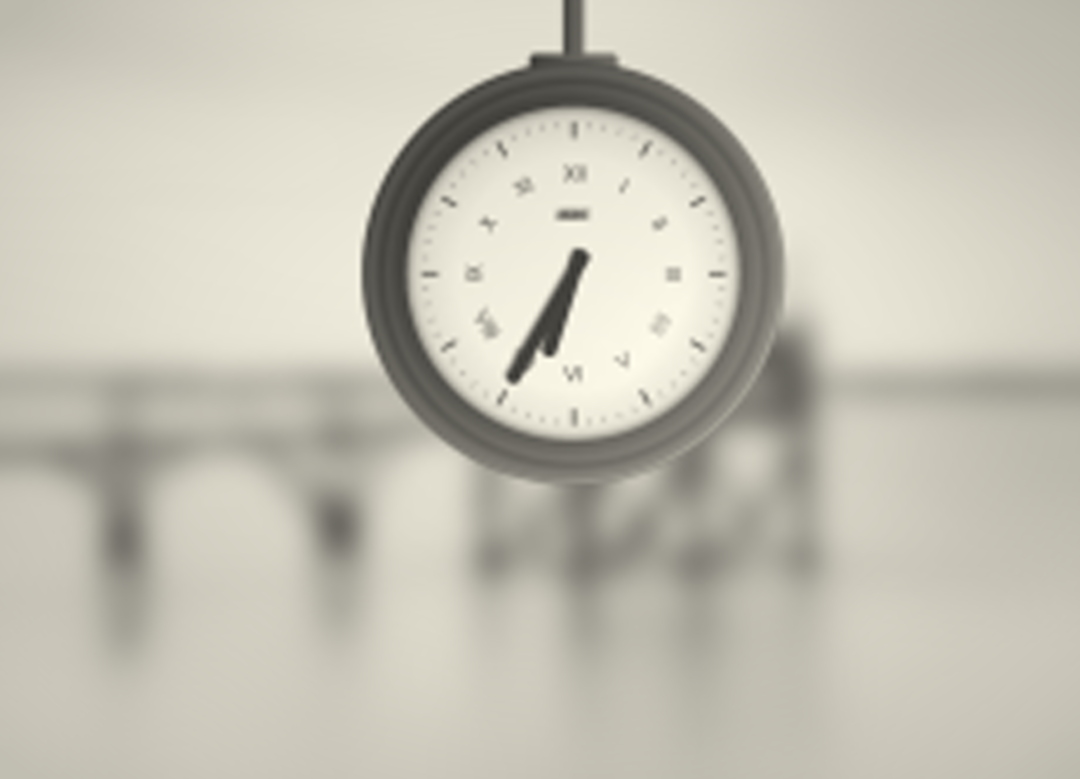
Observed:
{"hour": 6, "minute": 35}
